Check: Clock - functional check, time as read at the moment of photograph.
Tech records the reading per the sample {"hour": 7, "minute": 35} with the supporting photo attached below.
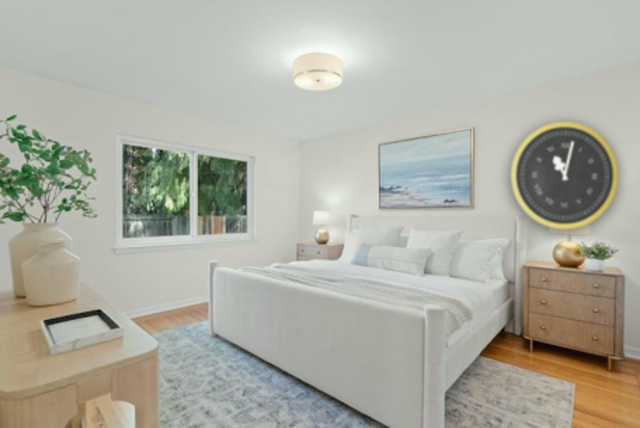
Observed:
{"hour": 11, "minute": 2}
